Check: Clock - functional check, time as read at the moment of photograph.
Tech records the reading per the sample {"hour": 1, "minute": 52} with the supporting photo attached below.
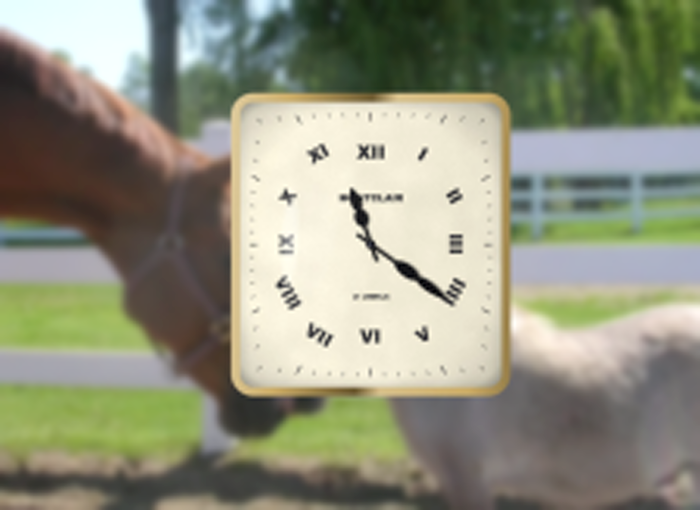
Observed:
{"hour": 11, "minute": 21}
